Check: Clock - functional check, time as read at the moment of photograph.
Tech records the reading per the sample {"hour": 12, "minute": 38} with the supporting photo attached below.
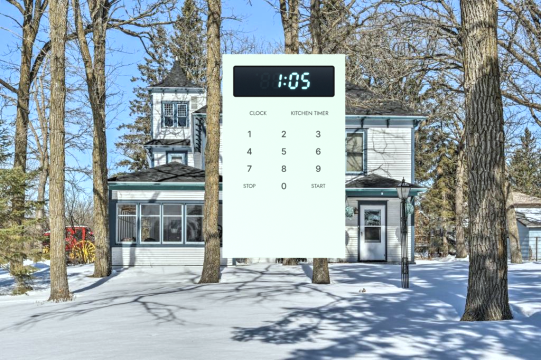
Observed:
{"hour": 1, "minute": 5}
